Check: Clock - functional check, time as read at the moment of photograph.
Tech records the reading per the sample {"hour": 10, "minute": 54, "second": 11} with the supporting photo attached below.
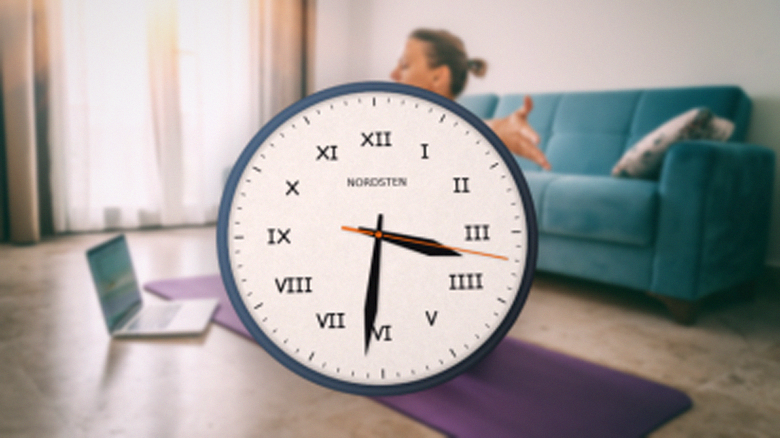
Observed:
{"hour": 3, "minute": 31, "second": 17}
